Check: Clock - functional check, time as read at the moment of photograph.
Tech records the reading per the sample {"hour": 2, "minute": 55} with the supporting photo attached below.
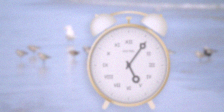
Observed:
{"hour": 5, "minute": 6}
